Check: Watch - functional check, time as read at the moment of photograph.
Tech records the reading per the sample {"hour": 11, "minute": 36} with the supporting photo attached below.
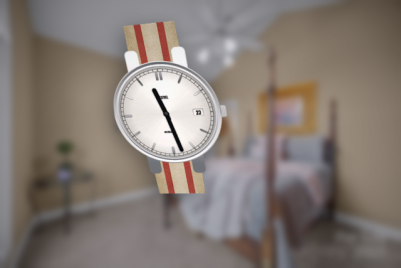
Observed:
{"hour": 11, "minute": 28}
